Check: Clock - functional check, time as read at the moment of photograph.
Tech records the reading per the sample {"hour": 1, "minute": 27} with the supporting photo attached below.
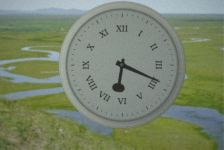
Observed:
{"hour": 6, "minute": 19}
